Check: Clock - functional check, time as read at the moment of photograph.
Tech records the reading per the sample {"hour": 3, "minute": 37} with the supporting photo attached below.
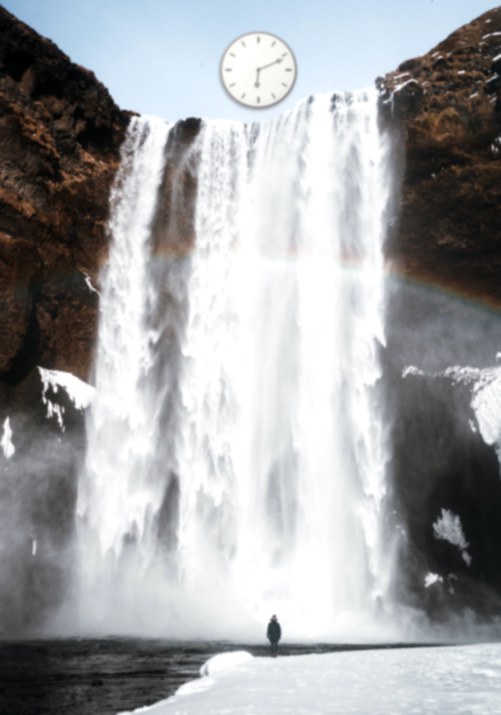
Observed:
{"hour": 6, "minute": 11}
